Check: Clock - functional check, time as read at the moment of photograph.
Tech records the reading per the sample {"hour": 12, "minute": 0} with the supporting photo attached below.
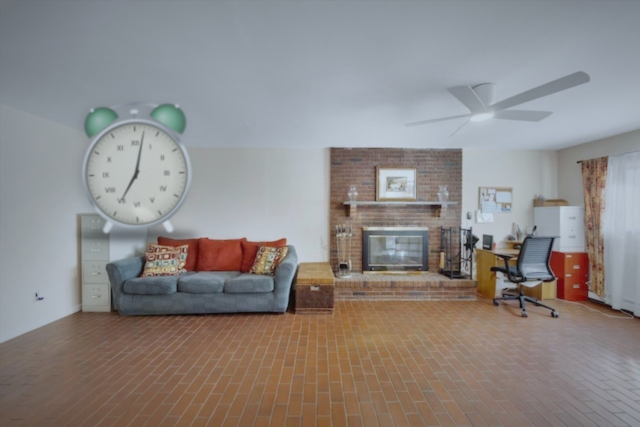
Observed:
{"hour": 7, "minute": 2}
